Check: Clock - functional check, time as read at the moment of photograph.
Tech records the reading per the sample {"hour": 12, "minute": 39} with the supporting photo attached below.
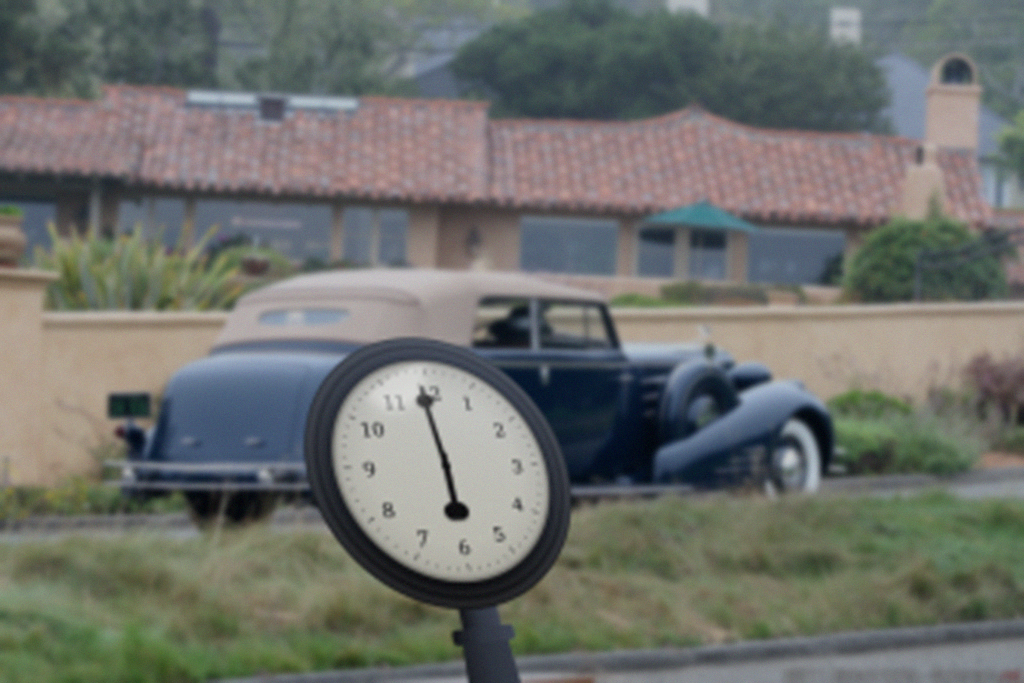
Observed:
{"hour": 5, "minute": 59}
